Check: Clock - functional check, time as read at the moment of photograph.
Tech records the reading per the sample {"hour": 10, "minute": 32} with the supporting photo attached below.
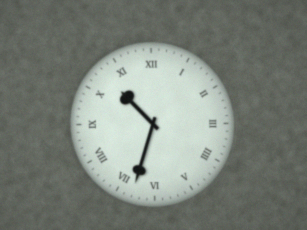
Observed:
{"hour": 10, "minute": 33}
